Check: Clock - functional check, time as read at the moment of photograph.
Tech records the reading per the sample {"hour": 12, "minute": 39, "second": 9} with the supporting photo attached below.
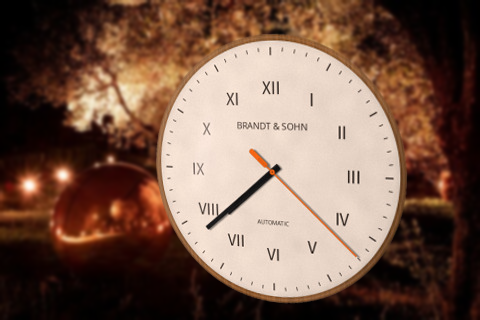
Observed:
{"hour": 7, "minute": 38, "second": 22}
